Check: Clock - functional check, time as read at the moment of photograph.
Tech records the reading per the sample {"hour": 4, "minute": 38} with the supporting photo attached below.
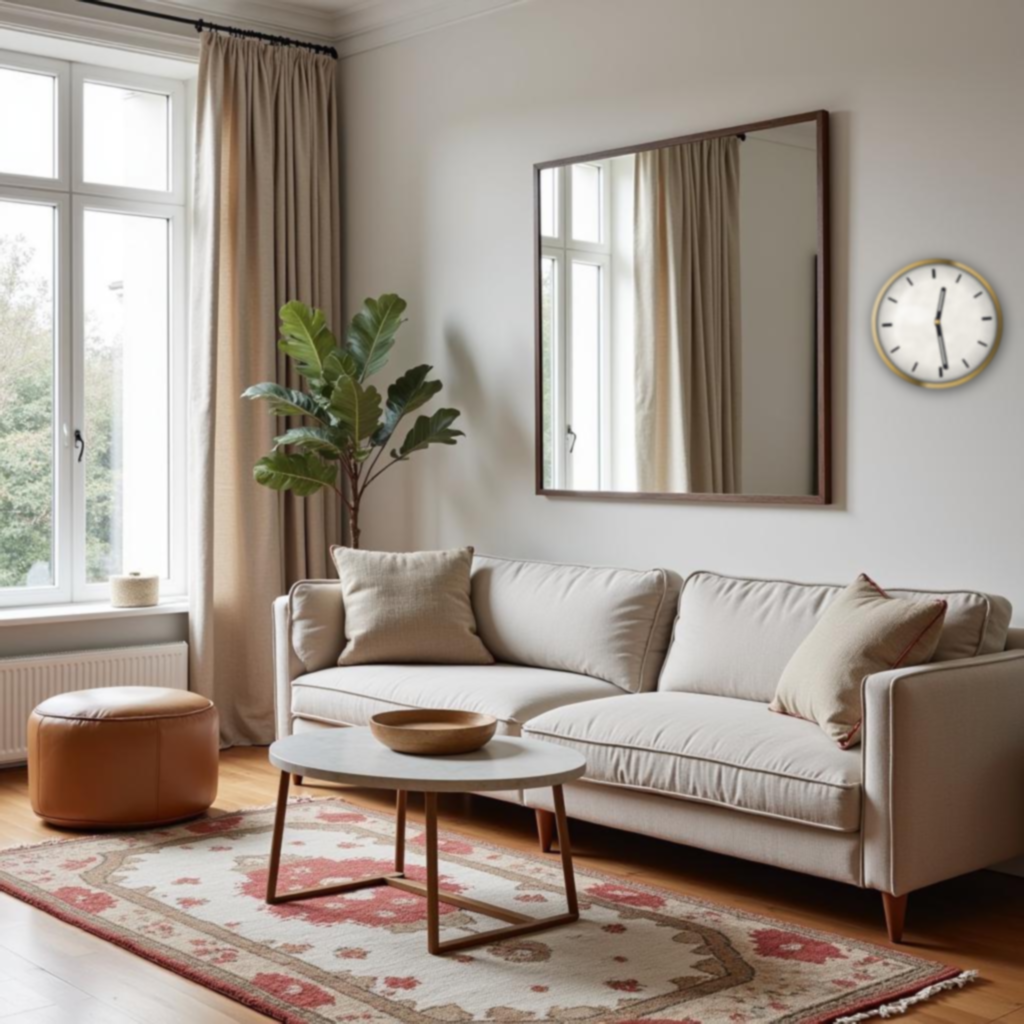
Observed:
{"hour": 12, "minute": 29}
